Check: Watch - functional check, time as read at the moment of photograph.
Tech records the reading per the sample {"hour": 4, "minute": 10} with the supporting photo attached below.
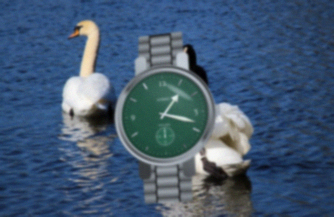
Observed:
{"hour": 1, "minute": 18}
